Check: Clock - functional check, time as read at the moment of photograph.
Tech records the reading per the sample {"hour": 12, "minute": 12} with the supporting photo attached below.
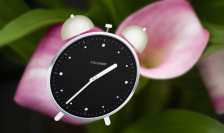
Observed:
{"hour": 1, "minute": 36}
